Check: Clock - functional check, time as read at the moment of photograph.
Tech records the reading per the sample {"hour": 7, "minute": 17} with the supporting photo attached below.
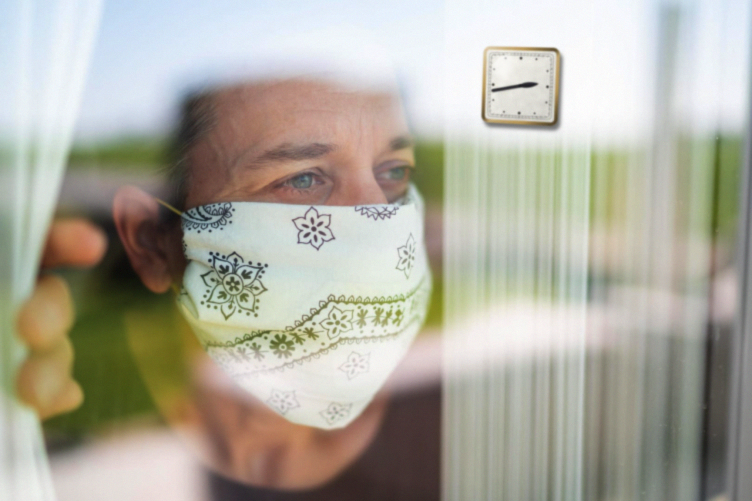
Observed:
{"hour": 2, "minute": 43}
